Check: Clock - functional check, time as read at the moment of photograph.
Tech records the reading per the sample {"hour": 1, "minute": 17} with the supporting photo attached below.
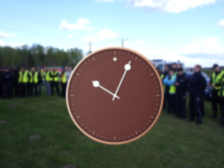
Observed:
{"hour": 10, "minute": 4}
